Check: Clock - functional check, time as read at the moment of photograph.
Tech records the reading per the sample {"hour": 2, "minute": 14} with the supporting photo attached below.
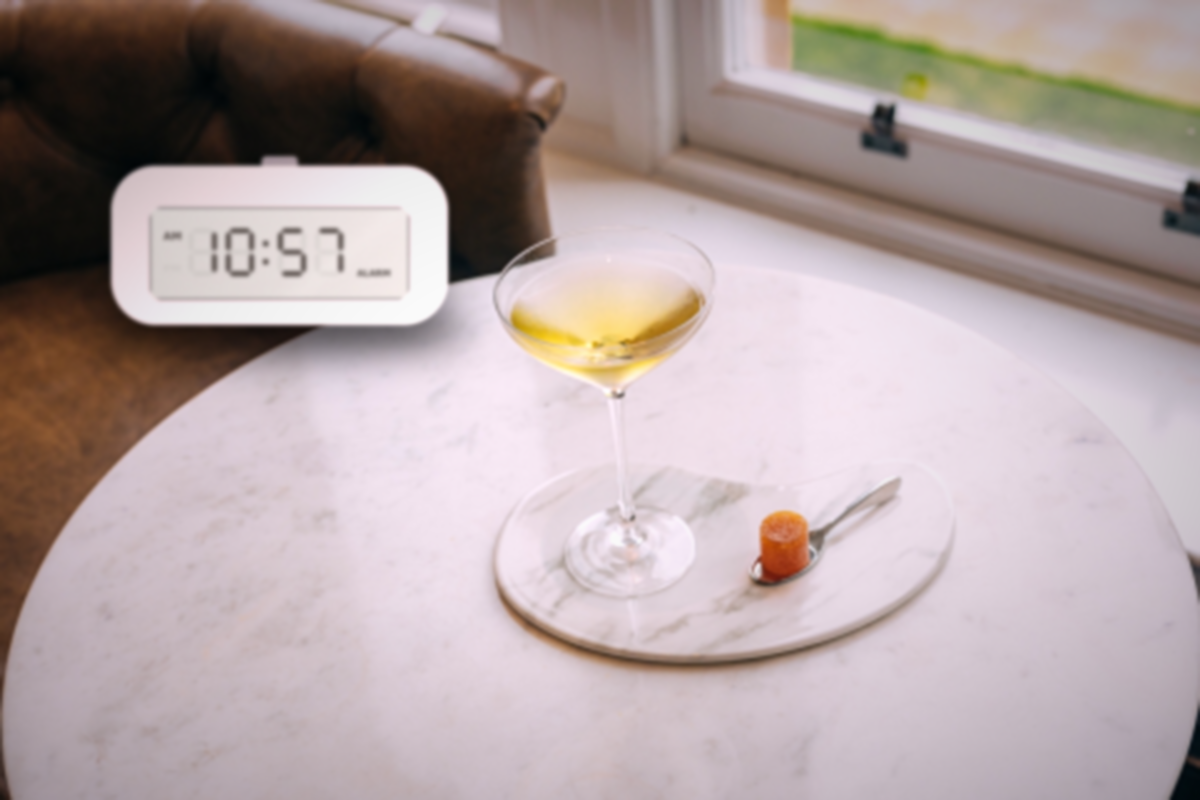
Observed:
{"hour": 10, "minute": 57}
